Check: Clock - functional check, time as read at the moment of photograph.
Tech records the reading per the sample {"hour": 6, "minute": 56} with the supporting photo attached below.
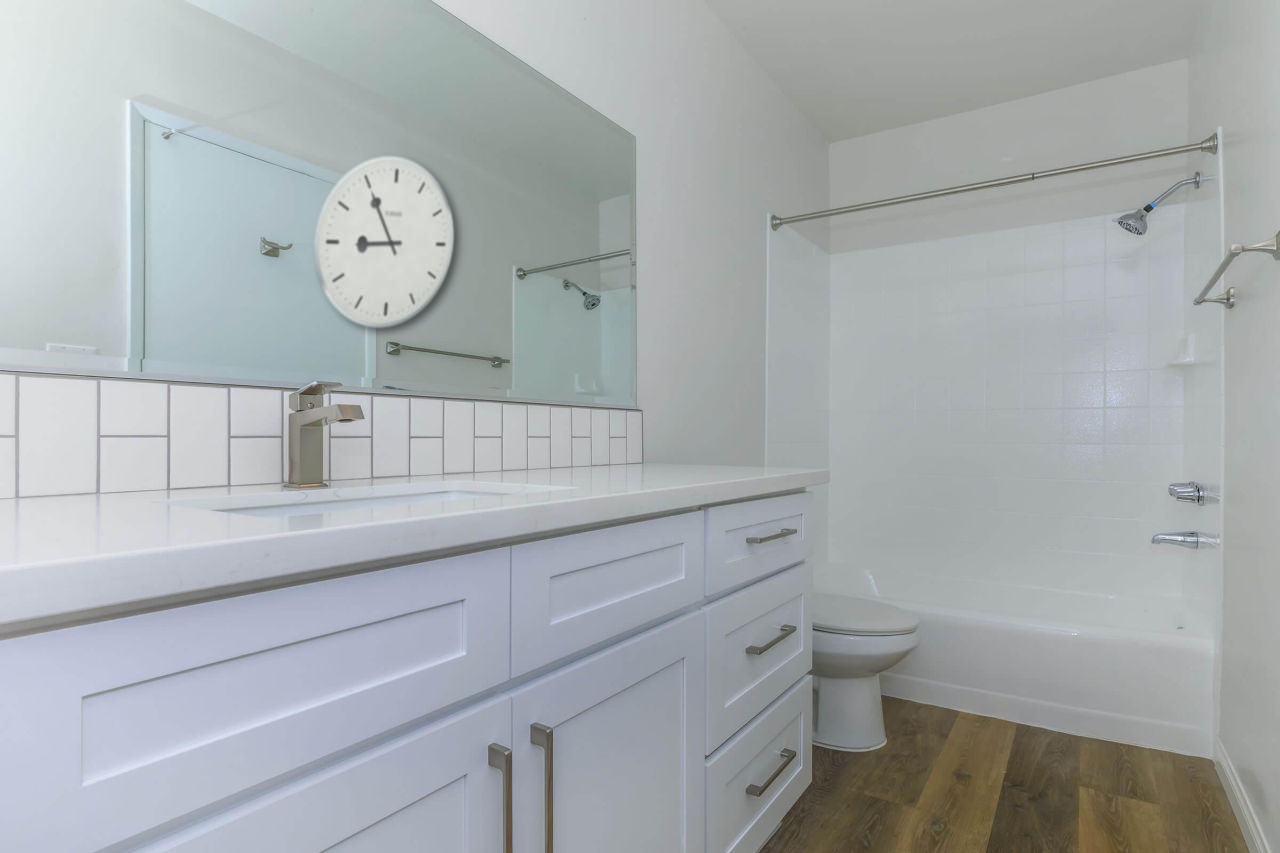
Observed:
{"hour": 8, "minute": 55}
